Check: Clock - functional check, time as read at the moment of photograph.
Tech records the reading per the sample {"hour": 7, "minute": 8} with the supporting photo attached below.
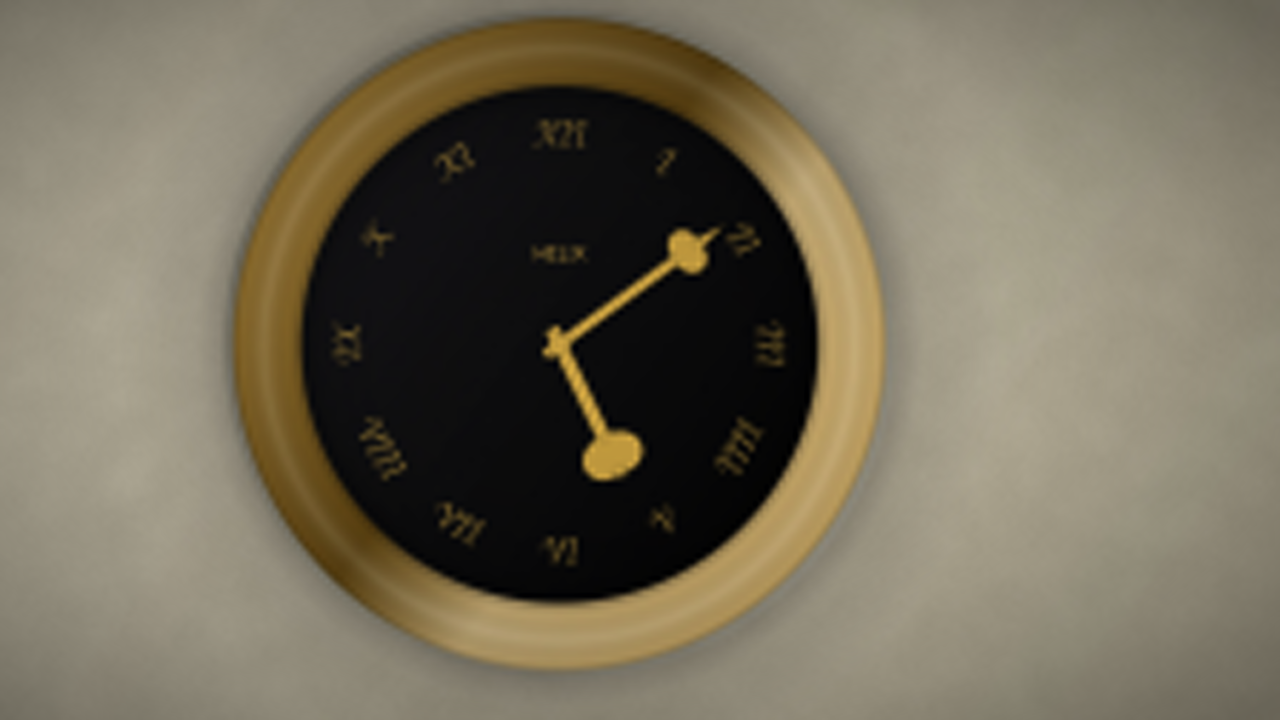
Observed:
{"hour": 5, "minute": 9}
